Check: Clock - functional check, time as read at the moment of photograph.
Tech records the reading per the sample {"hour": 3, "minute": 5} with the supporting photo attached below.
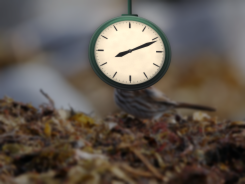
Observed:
{"hour": 8, "minute": 11}
